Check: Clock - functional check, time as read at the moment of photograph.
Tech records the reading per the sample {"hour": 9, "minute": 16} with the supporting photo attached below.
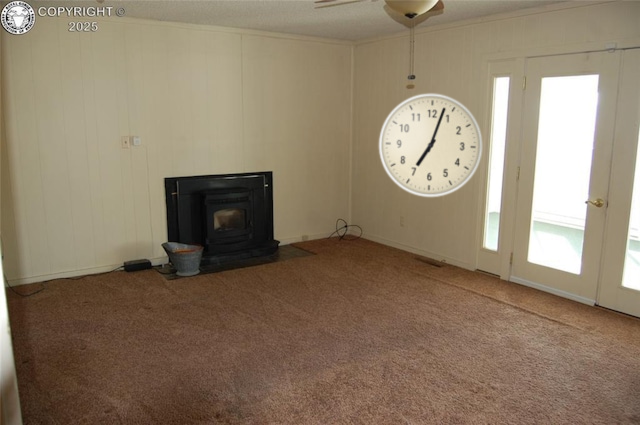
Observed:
{"hour": 7, "minute": 3}
